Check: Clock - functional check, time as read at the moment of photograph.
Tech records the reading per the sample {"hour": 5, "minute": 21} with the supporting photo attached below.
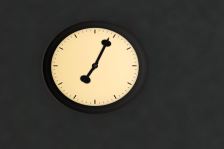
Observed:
{"hour": 7, "minute": 4}
